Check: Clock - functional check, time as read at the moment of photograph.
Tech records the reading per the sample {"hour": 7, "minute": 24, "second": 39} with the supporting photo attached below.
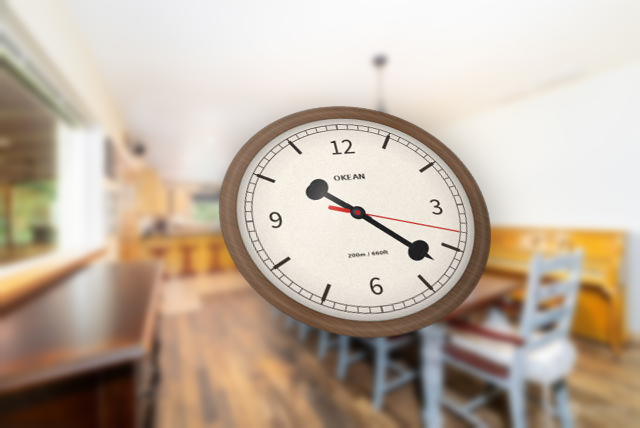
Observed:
{"hour": 10, "minute": 22, "second": 18}
